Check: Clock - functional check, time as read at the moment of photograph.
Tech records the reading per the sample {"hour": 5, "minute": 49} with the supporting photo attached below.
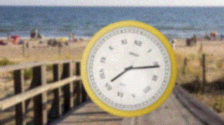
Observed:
{"hour": 7, "minute": 11}
